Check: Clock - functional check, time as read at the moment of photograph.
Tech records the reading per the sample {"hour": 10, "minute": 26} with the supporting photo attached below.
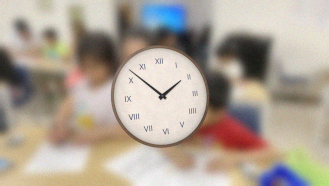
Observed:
{"hour": 1, "minute": 52}
